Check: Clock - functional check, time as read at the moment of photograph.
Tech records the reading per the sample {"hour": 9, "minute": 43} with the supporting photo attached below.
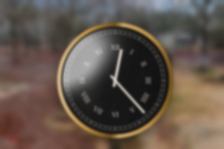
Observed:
{"hour": 12, "minute": 23}
